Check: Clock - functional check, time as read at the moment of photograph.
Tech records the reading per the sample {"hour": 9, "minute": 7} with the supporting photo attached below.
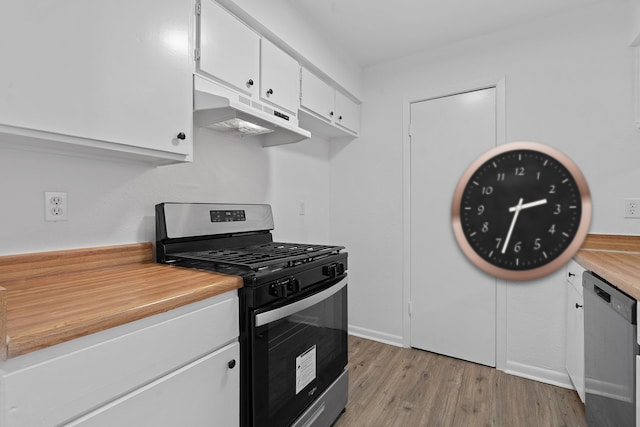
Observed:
{"hour": 2, "minute": 33}
